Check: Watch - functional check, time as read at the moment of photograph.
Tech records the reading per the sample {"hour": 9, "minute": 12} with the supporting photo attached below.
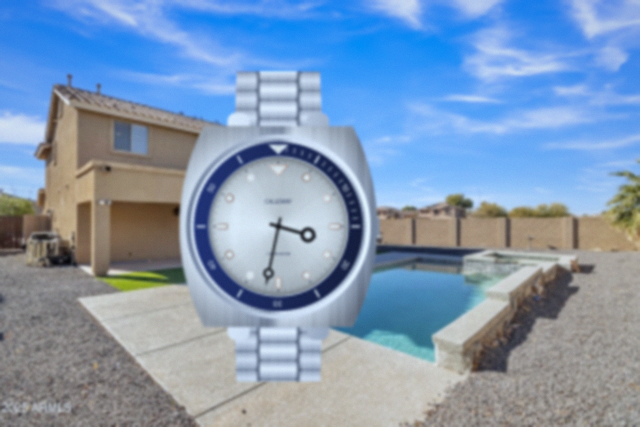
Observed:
{"hour": 3, "minute": 32}
